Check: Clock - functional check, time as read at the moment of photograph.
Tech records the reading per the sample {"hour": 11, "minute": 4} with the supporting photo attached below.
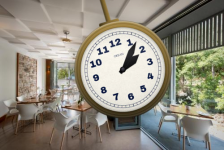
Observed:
{"hour": 2, "minute": 7}
